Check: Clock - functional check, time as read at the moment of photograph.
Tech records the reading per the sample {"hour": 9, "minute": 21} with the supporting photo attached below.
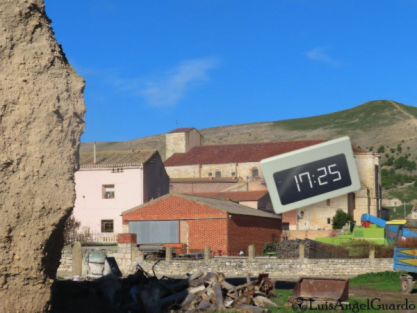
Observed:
{"hour": 17, "minute": 25}
